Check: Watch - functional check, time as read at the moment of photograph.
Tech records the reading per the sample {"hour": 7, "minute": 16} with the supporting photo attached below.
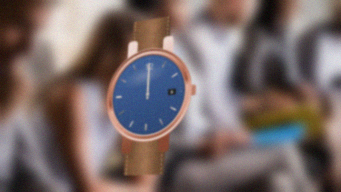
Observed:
{"hour": 12, "minute": 0}
